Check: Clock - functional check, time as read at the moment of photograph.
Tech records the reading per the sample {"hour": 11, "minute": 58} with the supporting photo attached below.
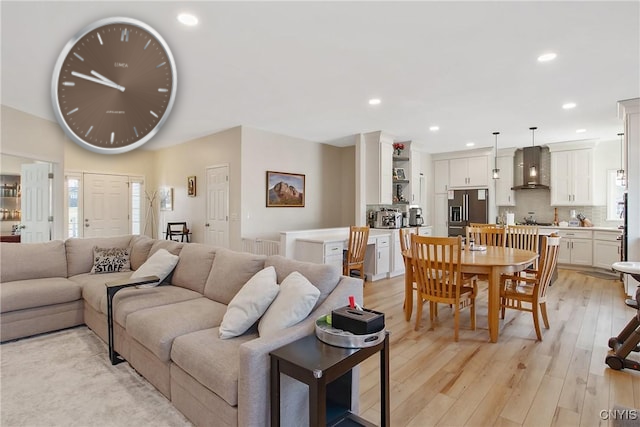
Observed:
{"hour": 9, "minute": 47}
